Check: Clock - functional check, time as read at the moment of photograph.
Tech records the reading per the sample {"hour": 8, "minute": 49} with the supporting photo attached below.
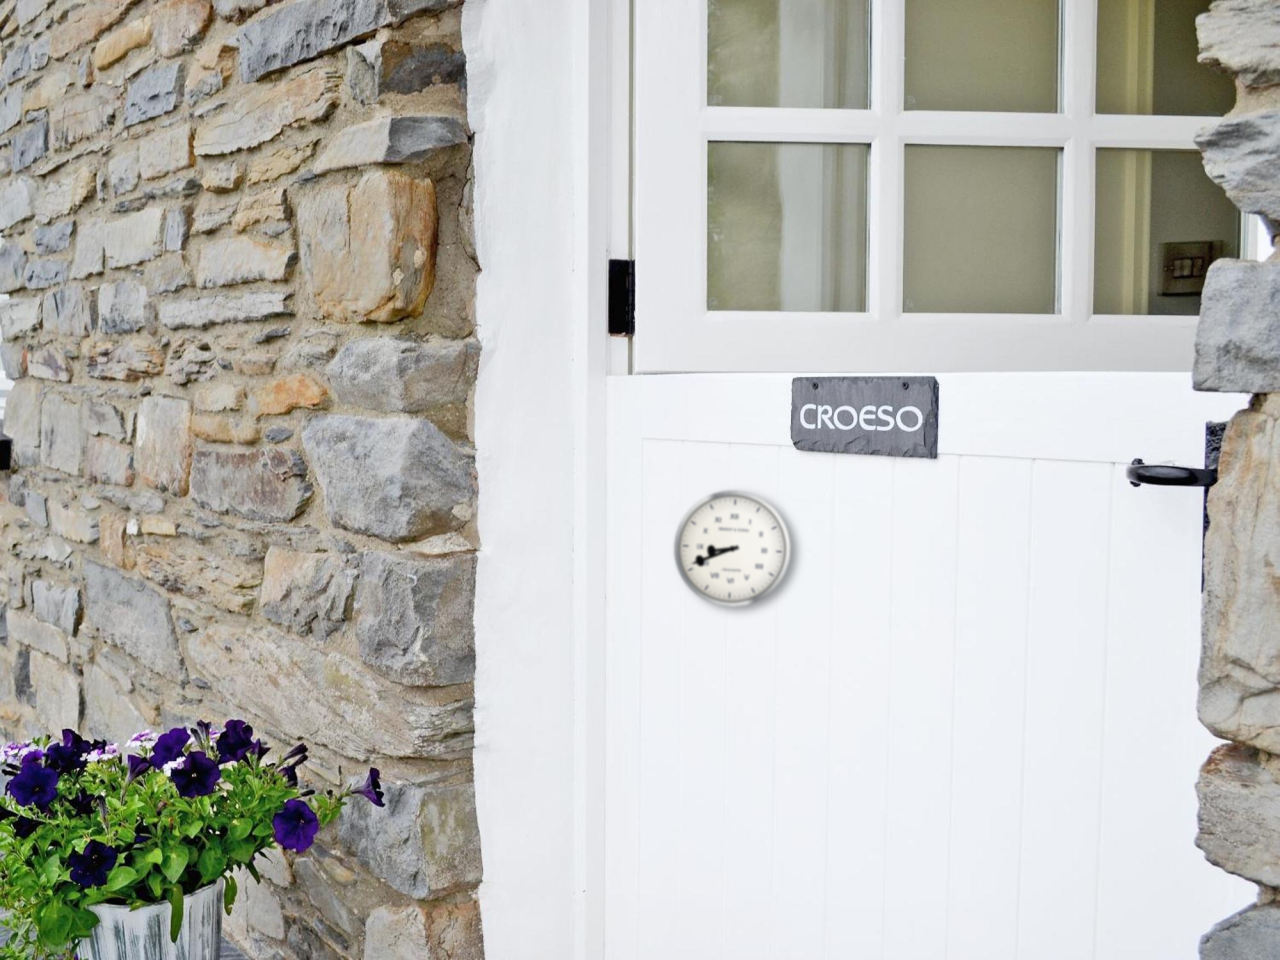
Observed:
{"hour": 8, "minute": 41}
